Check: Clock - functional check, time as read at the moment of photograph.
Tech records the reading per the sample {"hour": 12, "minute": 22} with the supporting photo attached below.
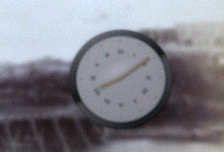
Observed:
{"hour": 8, "minute": 9}
